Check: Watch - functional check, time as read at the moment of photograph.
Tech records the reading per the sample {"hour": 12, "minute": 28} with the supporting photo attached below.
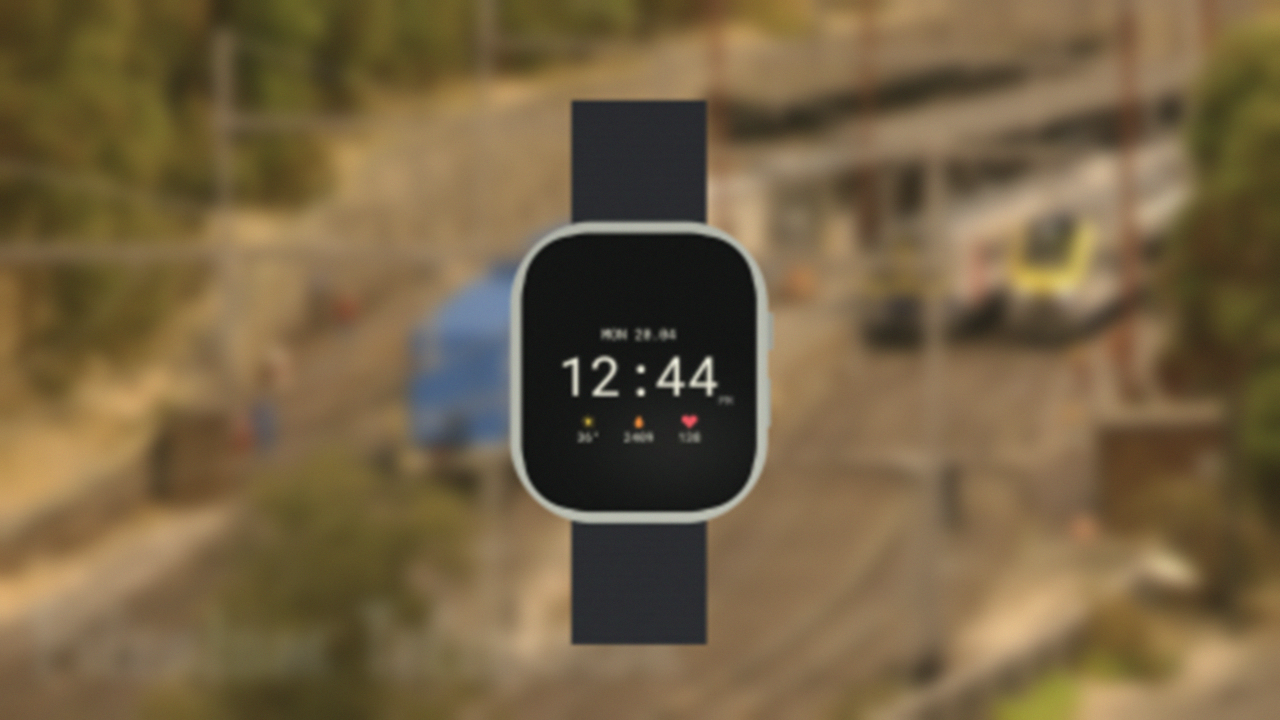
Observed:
{"hour": 12, "minute": 44}
